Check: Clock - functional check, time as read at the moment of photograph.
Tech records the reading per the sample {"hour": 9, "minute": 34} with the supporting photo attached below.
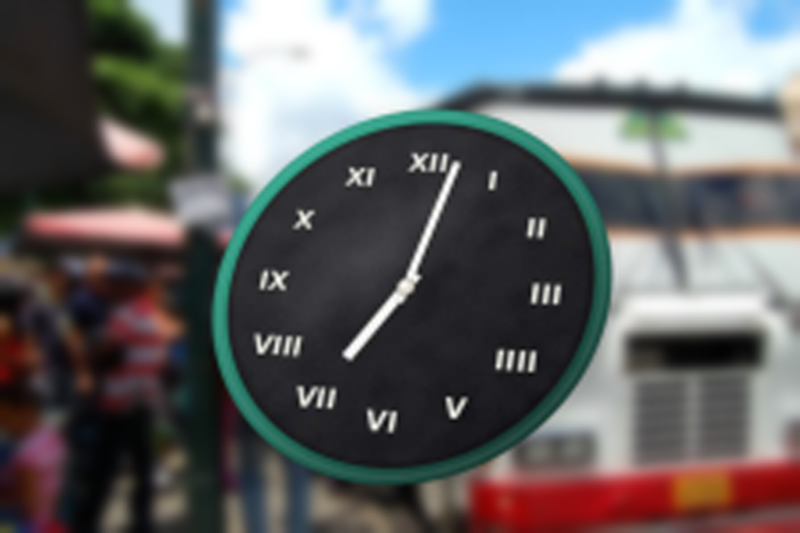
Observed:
{"hour": 7, "minute": 2}
